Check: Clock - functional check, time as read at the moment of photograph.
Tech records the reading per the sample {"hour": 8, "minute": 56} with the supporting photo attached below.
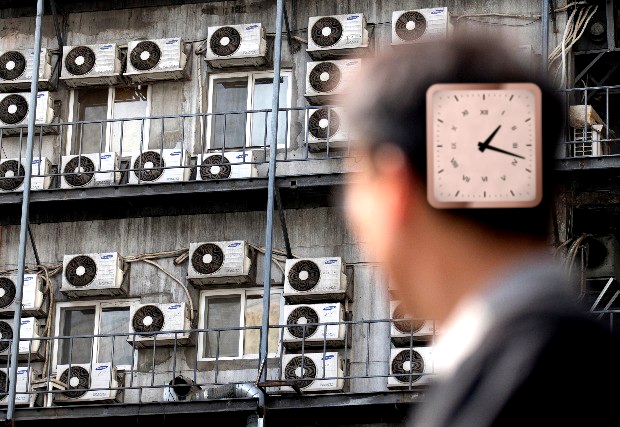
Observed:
{"hour": 1, "minute": 18}
